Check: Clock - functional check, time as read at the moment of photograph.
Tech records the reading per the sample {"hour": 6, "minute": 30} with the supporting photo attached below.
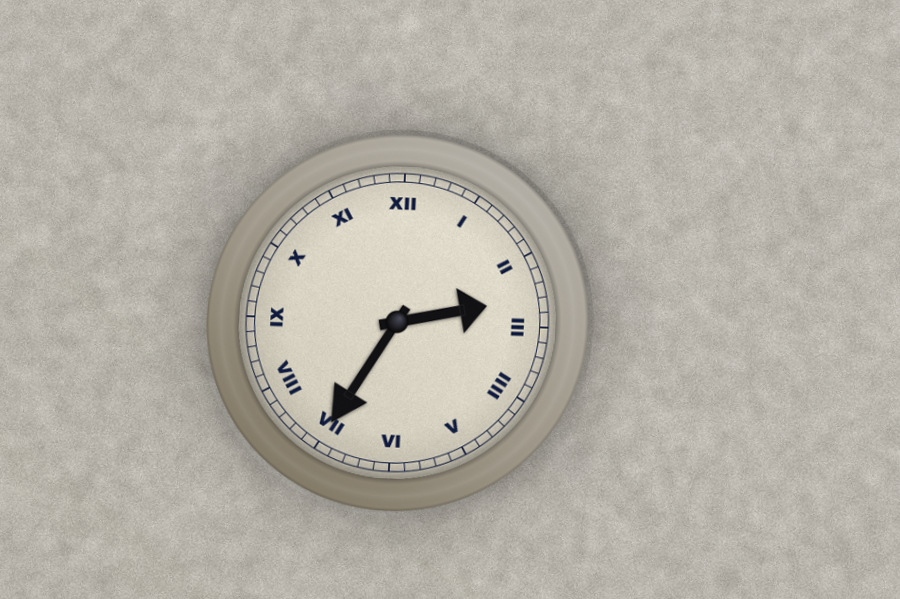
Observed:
{"hour": 2, "minute": 35}
